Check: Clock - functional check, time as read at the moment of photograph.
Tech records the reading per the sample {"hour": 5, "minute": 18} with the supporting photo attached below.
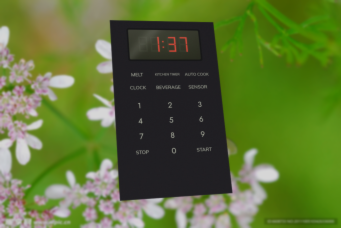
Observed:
{"hour": 1, "minute": 37}
